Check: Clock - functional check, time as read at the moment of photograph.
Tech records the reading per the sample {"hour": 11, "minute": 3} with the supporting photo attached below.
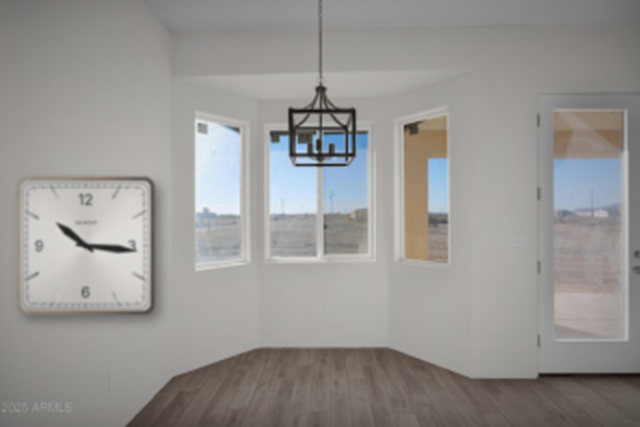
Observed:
{"hour": 10, "minute": 16}
